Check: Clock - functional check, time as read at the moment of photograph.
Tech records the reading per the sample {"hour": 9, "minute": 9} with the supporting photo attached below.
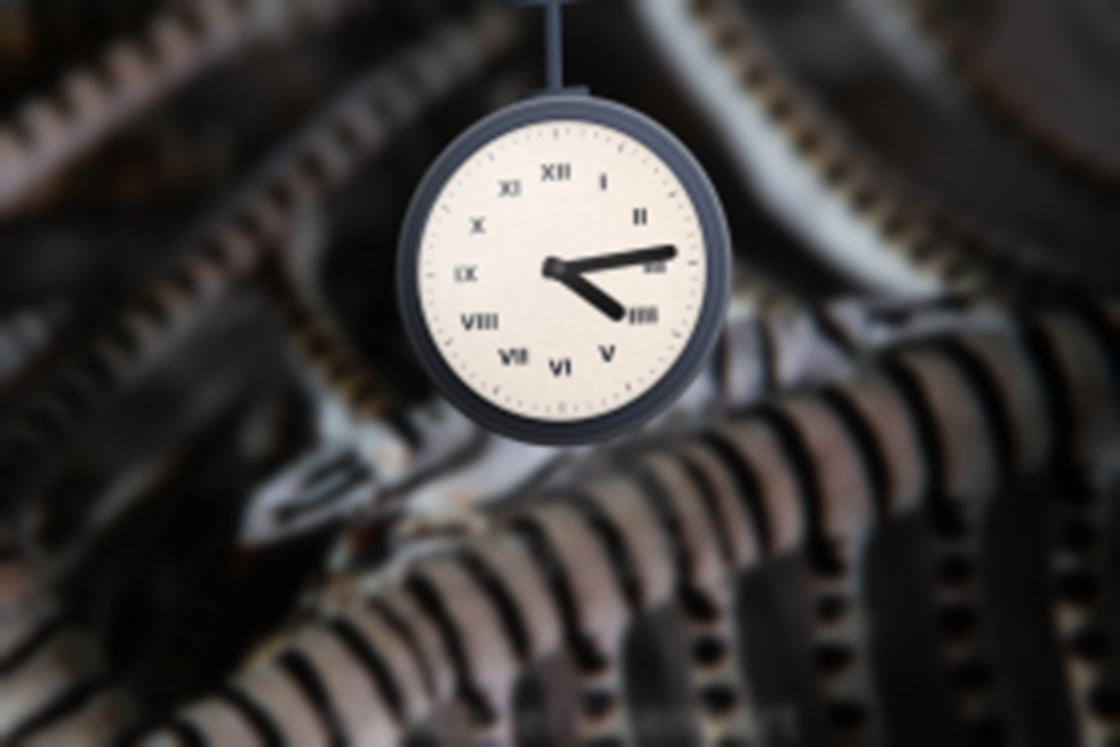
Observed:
{"hour": 4, "minute": 14}
